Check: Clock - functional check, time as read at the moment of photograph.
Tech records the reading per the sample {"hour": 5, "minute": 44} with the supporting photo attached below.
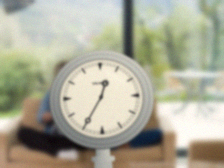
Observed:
{"hour": 12, "minute": 35}
